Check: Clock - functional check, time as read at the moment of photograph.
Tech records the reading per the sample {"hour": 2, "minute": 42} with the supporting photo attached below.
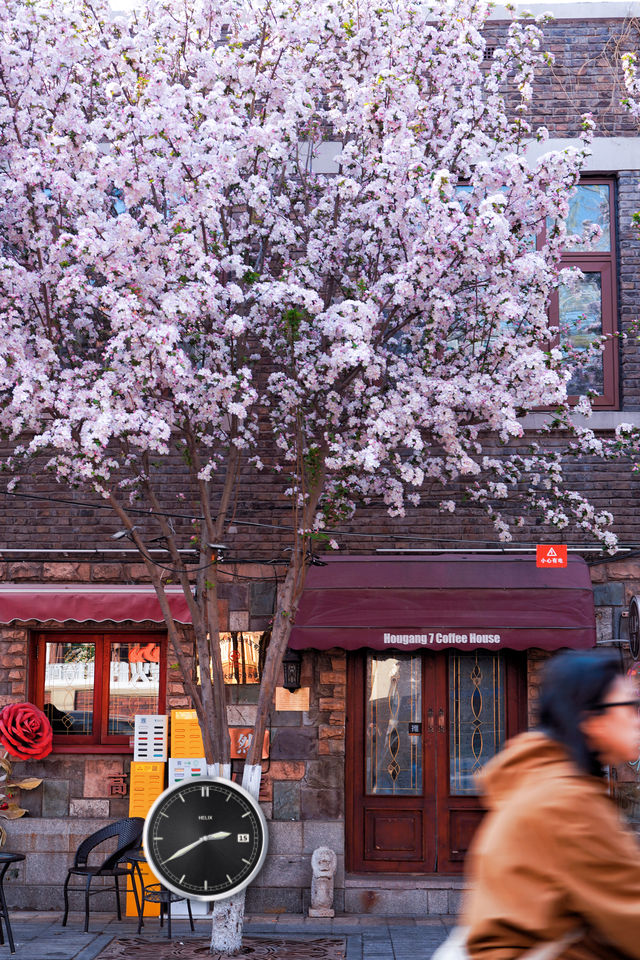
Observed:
{"hour": 2, "minute": 40}
